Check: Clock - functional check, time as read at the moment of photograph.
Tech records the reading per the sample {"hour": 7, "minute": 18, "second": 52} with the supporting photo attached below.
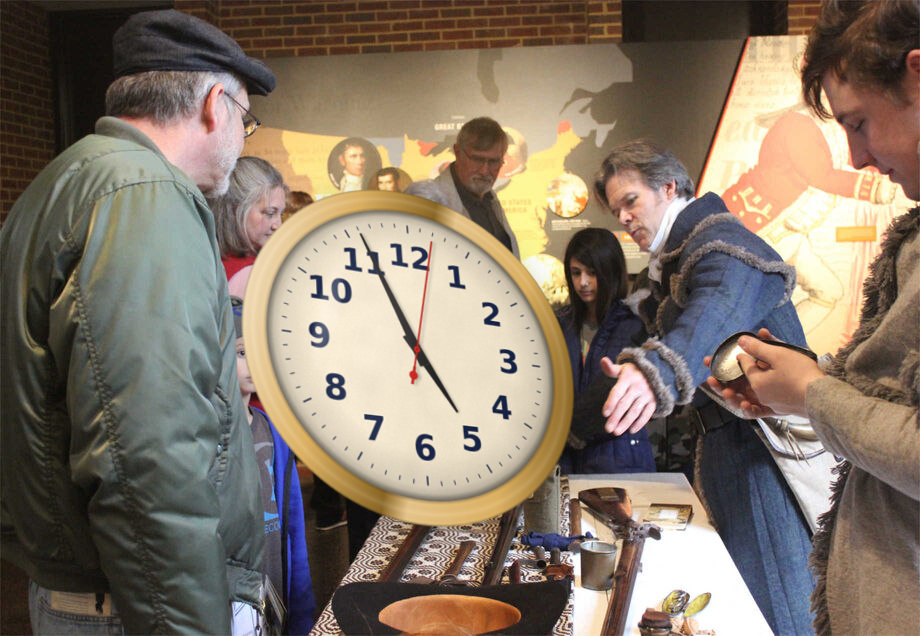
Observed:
{"hour": 4, "minute": 56, "second": 2}
